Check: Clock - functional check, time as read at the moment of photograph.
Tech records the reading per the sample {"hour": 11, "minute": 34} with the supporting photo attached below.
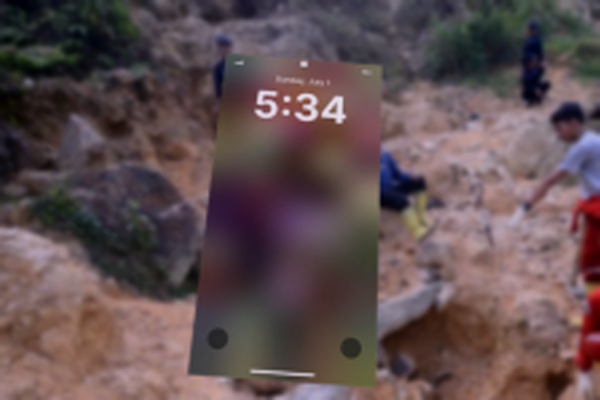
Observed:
{"hour": 5, "minute": 34}
